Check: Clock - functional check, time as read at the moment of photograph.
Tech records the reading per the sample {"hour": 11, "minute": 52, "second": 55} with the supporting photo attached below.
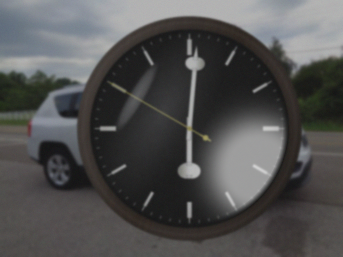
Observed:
{"hour": 6, "minute": 0, "second": 50}
